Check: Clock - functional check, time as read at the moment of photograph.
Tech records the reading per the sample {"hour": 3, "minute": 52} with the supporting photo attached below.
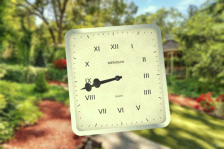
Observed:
{"hour": 8, "minute": 43}
